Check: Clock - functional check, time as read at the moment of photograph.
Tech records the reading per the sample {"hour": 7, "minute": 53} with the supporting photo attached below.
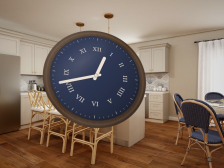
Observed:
{"hour": 12, "minute": 42}
